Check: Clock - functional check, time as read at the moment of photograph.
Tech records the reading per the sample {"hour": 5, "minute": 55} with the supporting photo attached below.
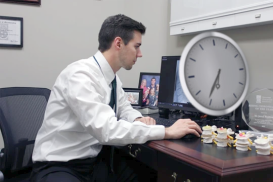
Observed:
{"hour": 6, "minute": 36}
